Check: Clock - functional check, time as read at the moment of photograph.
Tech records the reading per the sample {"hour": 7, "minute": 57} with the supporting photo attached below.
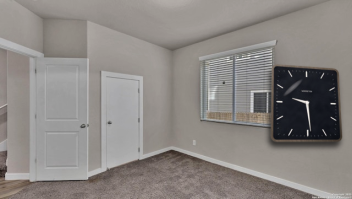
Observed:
{"hour": 9, "minute": 29}
